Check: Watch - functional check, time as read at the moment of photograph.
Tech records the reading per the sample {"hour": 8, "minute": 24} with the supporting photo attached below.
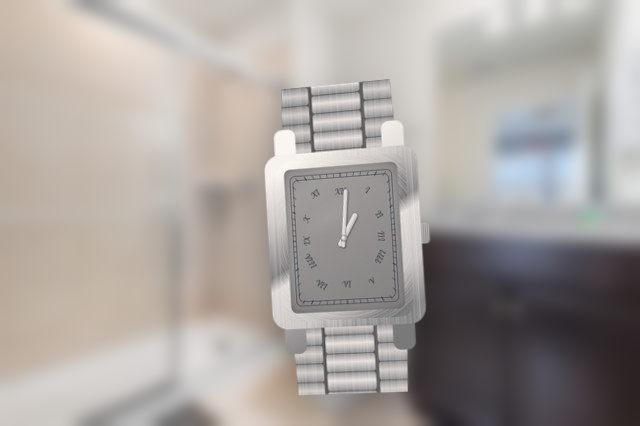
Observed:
{"hour": 1, "minute": 1}
